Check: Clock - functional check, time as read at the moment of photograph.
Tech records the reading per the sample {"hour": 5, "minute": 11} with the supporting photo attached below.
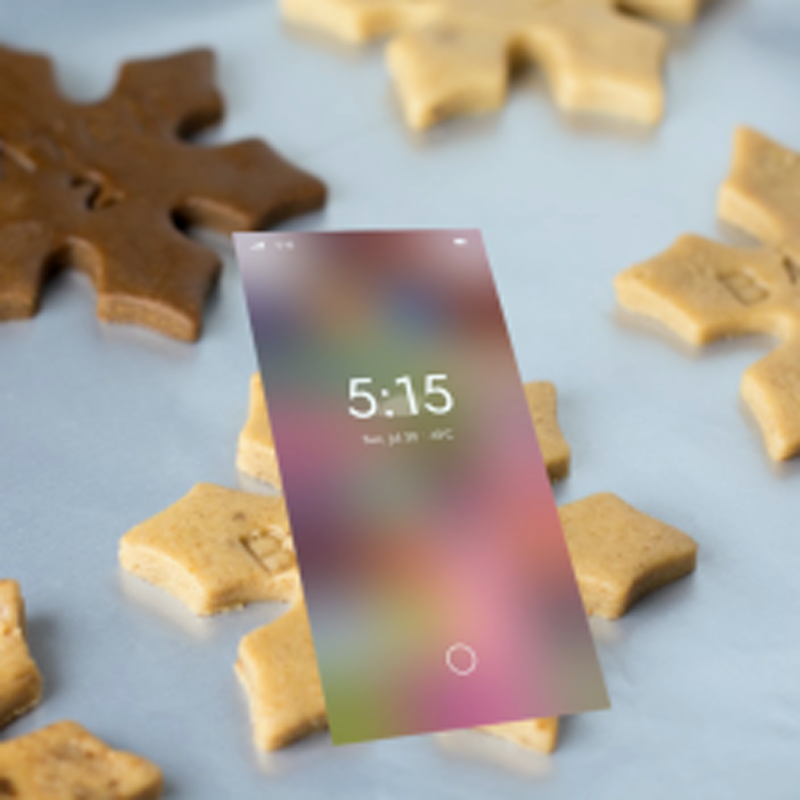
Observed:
{"hour": 5, "minute": 15}
